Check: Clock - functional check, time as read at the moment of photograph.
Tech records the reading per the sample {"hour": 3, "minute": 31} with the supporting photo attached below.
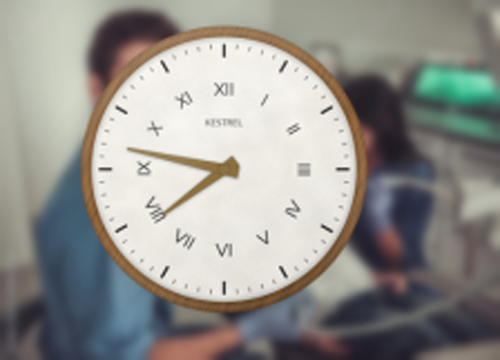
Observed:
{"hour": 7, "minute": 47}
